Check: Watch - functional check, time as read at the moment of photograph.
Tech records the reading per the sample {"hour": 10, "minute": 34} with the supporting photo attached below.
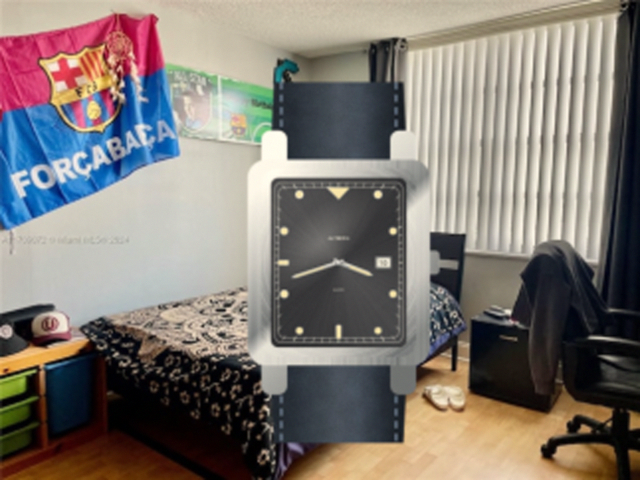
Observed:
{"hour": 3, "minute": 42}
